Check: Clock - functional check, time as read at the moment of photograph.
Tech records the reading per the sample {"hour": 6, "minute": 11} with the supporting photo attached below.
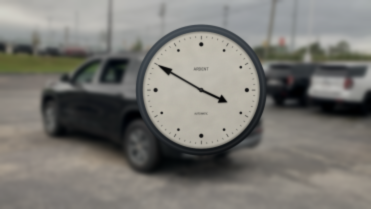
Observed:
{"hour": 3, "minute": 50}
